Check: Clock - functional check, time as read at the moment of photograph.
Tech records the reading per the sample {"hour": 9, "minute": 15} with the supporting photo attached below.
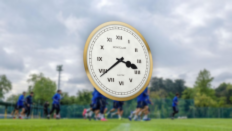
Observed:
{"hour": 3, "minute": 39}
